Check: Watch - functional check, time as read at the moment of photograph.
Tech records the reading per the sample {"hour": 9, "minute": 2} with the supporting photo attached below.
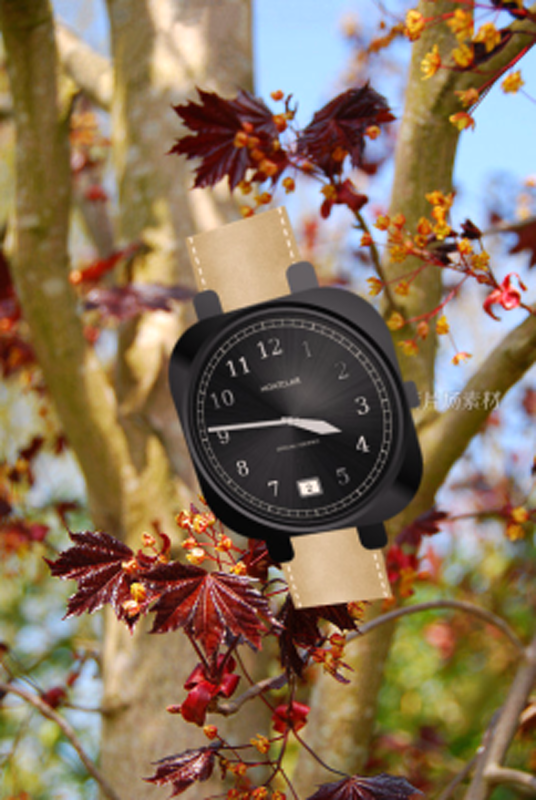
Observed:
{"hour": 3, "minute": 46}
